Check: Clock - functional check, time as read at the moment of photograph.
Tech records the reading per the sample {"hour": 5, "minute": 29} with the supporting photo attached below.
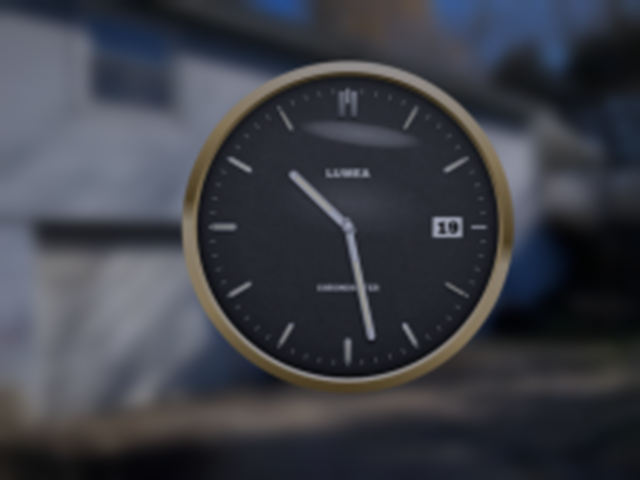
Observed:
{"hour": 10, "minute": 28}
